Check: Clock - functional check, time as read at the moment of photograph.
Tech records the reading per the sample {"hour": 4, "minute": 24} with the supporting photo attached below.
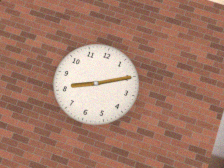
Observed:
{"hour": 8, "minute": 10}
